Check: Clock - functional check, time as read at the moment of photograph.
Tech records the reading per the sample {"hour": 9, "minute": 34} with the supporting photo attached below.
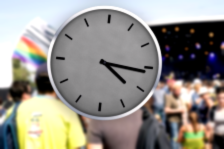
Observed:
{"hour": 4, "minute": 16}
